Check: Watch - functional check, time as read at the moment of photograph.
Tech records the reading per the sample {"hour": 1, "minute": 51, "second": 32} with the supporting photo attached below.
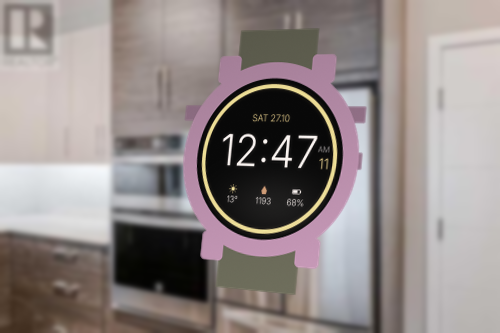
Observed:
{"hour": 12, "minute": 47, "second": 11}
